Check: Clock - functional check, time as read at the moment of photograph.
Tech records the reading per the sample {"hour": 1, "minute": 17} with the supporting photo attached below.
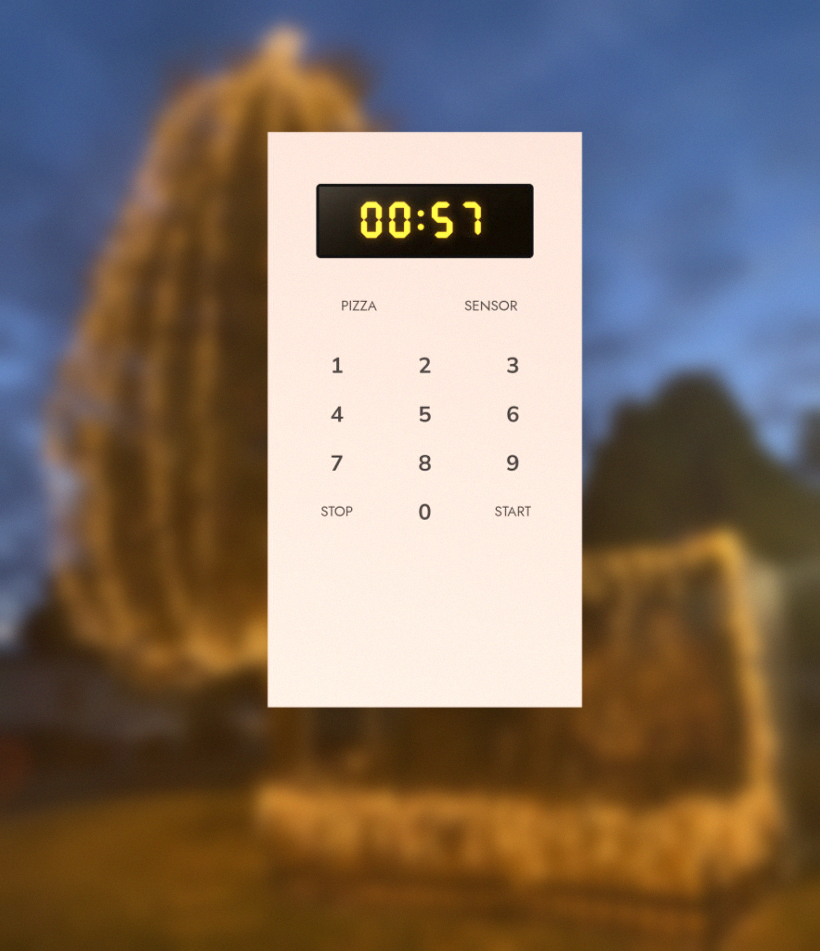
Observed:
{"hour": 0, "minute": 57}
